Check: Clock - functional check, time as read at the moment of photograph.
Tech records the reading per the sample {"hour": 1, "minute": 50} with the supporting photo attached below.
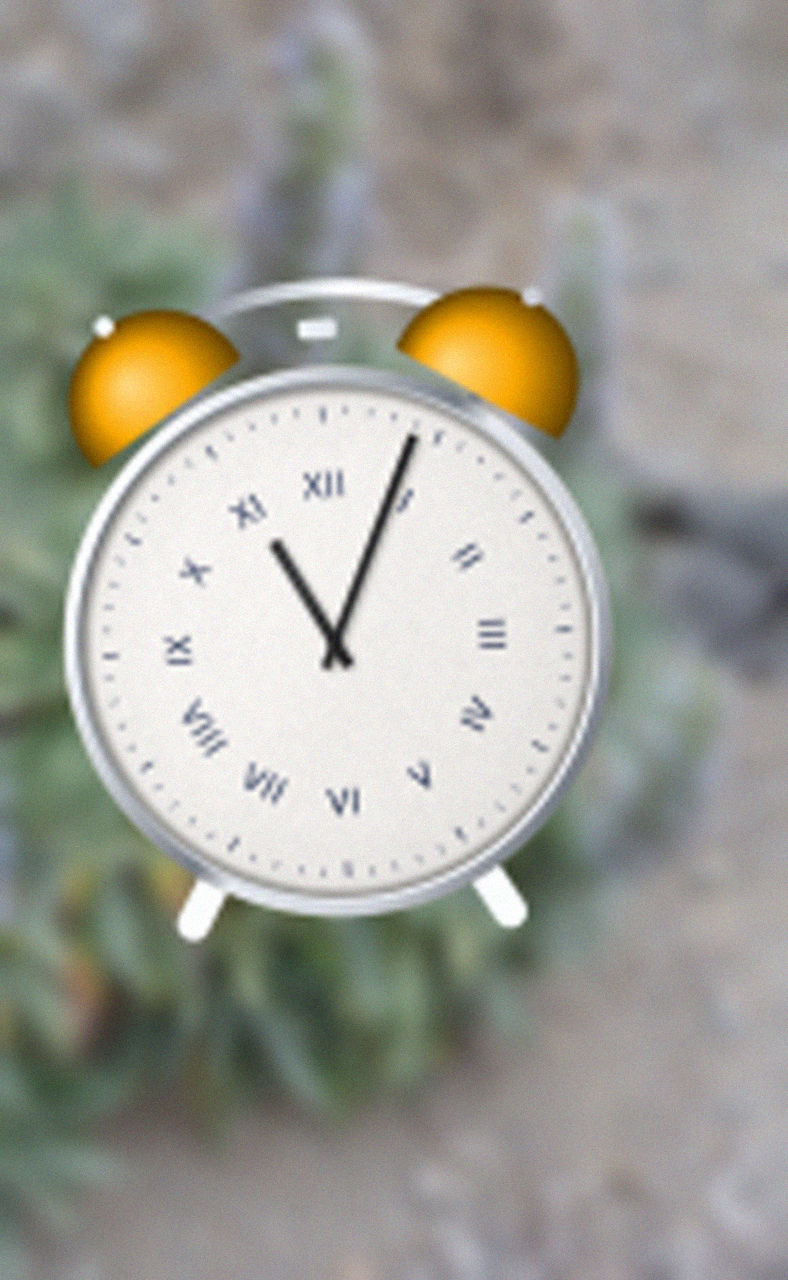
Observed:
{"hour": 11, "minute": 4}
